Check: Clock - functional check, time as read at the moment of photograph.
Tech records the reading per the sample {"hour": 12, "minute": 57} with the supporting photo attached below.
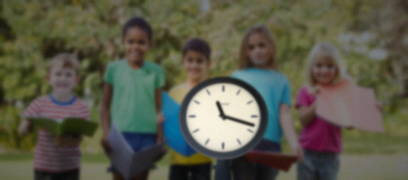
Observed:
{"hour": 11, "minute": 18}
